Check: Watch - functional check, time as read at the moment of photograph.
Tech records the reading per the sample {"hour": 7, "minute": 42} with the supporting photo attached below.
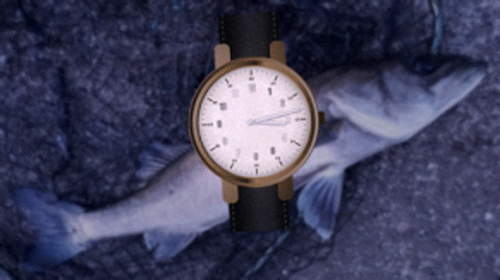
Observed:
{"hour": 3, "minute": 13}
